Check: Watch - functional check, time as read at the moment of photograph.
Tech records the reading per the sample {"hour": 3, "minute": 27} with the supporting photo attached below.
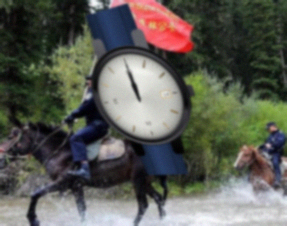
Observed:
{"hour": 12, "minute": 0}
